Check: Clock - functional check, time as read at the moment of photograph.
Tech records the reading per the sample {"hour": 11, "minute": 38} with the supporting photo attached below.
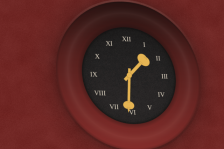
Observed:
{"hour": 1, "minute": 31}
